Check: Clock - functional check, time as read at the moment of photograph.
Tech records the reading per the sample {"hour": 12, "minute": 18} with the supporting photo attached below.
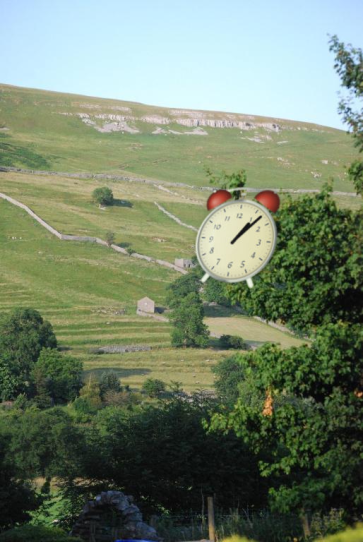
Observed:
{"hour": 1, "minute": 7}
